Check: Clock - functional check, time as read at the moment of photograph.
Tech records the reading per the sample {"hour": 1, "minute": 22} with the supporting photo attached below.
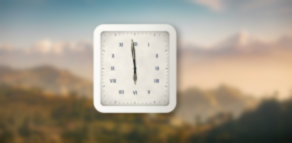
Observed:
{"hour": 5, "minute": 59}
